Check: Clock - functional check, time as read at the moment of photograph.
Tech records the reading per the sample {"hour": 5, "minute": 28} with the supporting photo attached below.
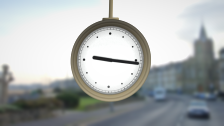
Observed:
{"hour": 9, "minute": 16}
